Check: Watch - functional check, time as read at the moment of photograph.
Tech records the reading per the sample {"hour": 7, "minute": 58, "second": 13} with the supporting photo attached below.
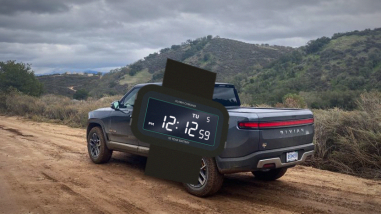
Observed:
{"hour": 12, "minute": 12, "second": 59}
